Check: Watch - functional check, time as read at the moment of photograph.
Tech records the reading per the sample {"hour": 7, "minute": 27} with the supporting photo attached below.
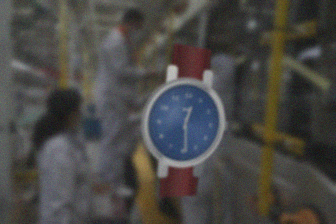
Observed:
{"hour": 12, "minute": 29}
